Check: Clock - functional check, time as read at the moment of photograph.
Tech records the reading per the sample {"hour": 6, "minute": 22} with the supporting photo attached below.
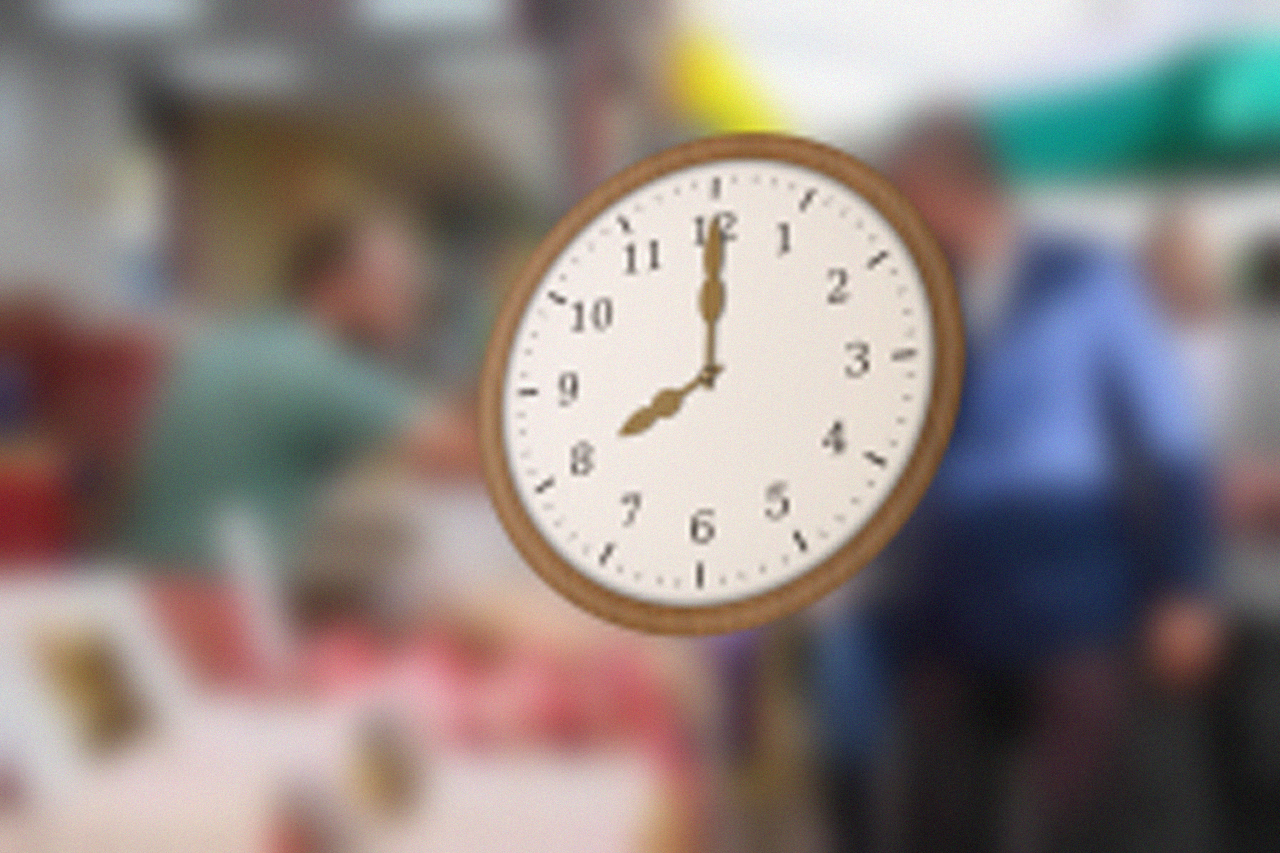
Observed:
{"hour": 8, "minute": 0}
